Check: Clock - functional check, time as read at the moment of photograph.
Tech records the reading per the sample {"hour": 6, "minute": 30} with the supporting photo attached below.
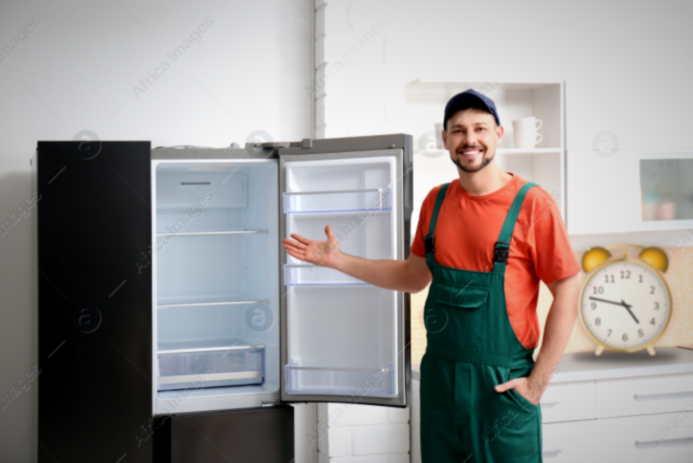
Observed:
{"hour": 4, "minute": 47}
